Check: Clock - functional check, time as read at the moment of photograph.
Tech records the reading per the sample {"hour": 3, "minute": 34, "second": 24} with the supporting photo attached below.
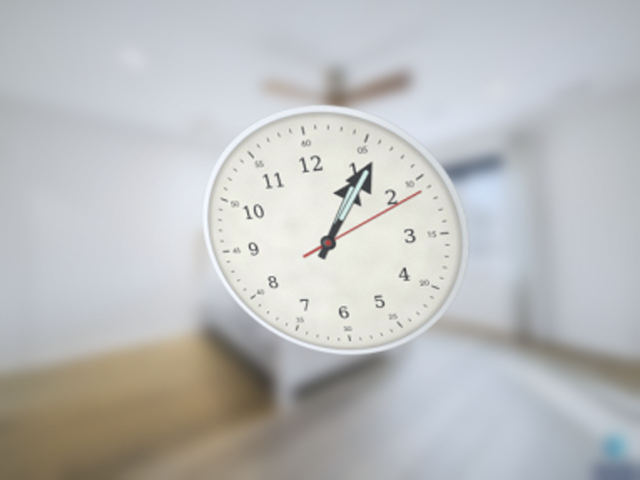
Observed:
{"hour": 1, "minute": 6, "second": 11}
